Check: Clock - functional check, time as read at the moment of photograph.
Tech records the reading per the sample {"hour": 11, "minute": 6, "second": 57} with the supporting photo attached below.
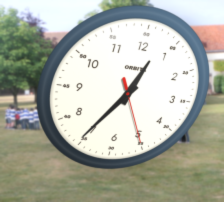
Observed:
{"hour": 12, "minute": 35, "second": 25}
